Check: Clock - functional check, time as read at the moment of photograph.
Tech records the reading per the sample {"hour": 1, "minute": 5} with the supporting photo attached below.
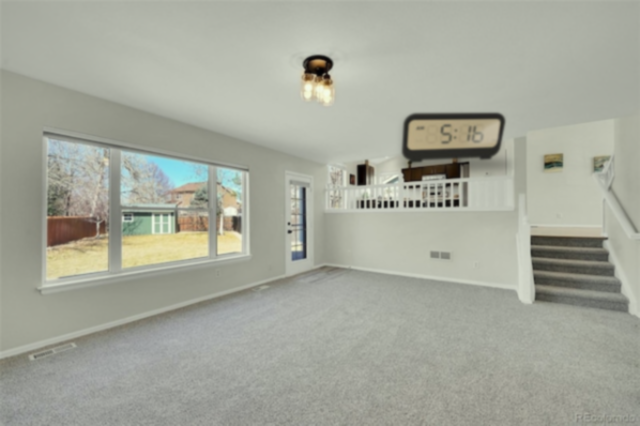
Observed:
{"hour": 5, "minute": 16}
